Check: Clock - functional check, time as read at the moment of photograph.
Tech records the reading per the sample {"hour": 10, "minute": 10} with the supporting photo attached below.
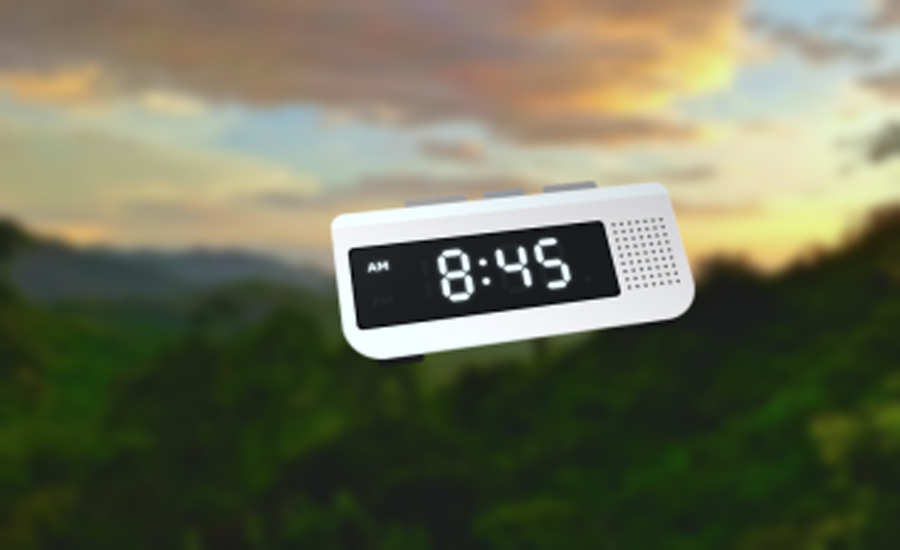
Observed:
{"hour": 8, "minute": 45}
